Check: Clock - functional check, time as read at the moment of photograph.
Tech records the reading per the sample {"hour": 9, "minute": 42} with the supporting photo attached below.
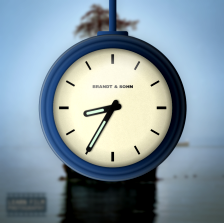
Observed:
{"hour": 8, "minute": 35}
